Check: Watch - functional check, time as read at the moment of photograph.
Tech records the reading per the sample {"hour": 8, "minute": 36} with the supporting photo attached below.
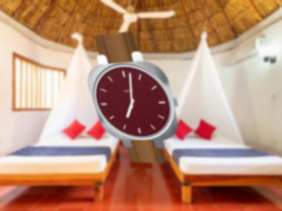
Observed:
{"hour": 7, "minute": 2}
